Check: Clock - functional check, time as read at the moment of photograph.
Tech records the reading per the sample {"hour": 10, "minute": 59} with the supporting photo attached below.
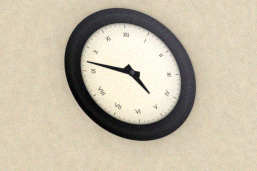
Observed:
{"hour": 4, "minute": 47}
